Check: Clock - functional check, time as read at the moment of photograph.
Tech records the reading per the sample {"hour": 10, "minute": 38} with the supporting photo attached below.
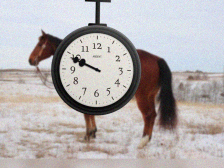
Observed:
{"hour": 9, "minute": 49}
